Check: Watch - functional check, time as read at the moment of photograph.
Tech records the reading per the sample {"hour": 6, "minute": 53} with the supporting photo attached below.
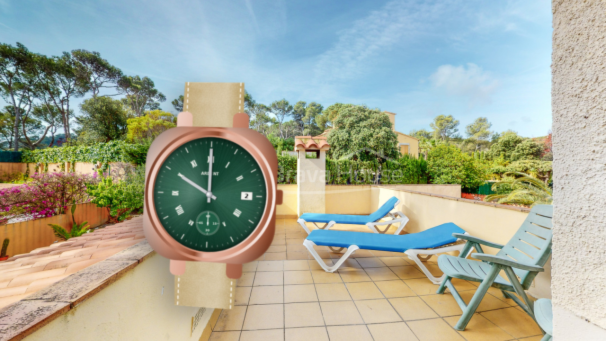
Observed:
{"hour": 10, "minute": 0}
